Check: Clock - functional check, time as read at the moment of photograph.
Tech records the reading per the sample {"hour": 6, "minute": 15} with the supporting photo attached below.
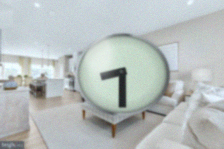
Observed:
{"hour": 8, "minute": 30}
